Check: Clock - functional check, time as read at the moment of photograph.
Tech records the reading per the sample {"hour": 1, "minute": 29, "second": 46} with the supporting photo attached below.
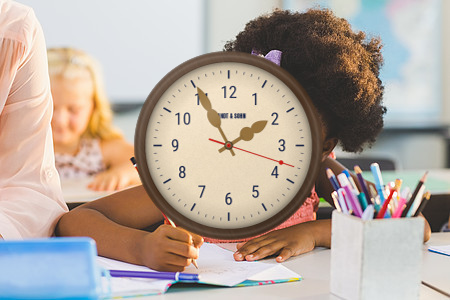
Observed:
{"hour": 1, "minute": 55, "second": 18}
